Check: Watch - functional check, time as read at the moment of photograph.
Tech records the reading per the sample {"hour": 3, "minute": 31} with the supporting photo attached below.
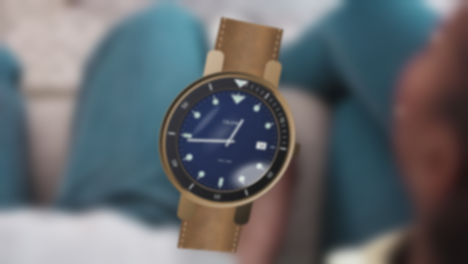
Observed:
{"hour": 12, "minute": 44}
